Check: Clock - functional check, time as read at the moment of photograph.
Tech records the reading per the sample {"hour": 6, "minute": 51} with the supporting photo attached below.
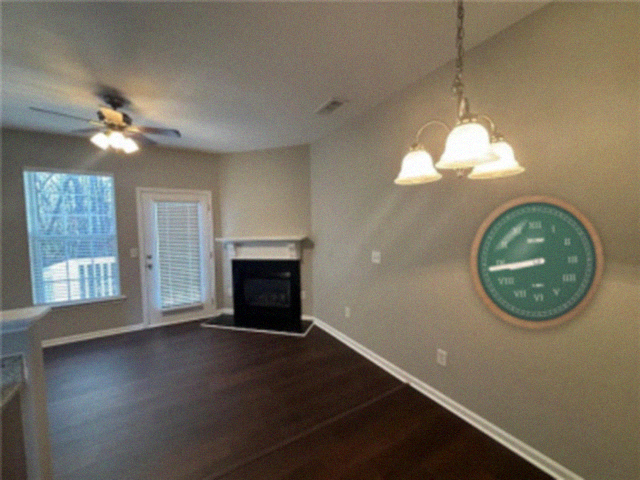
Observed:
{"hour": 8, "minute": 44}
